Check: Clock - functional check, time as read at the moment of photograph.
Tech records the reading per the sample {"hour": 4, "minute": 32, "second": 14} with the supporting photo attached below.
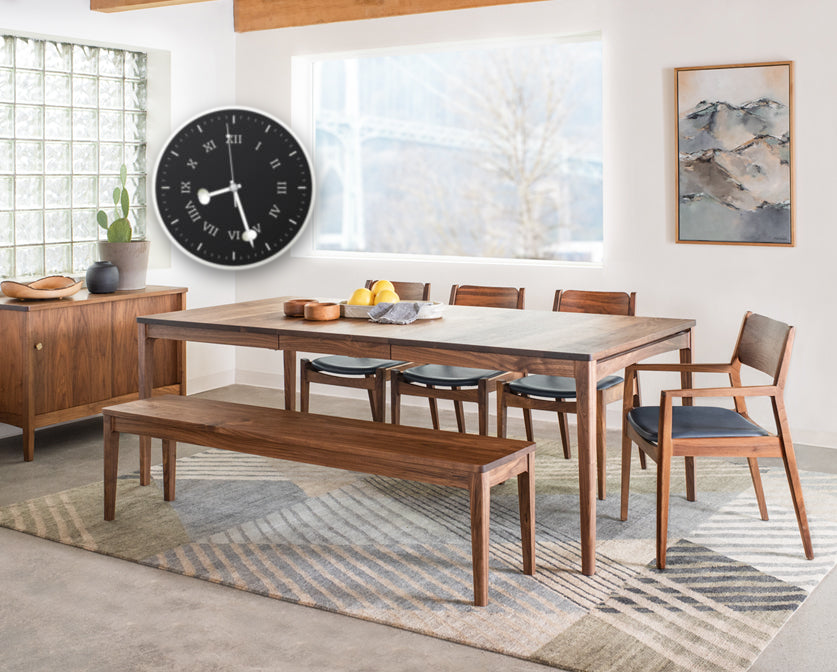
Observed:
{"hour": 8, "minute": 26, "second": 59}
